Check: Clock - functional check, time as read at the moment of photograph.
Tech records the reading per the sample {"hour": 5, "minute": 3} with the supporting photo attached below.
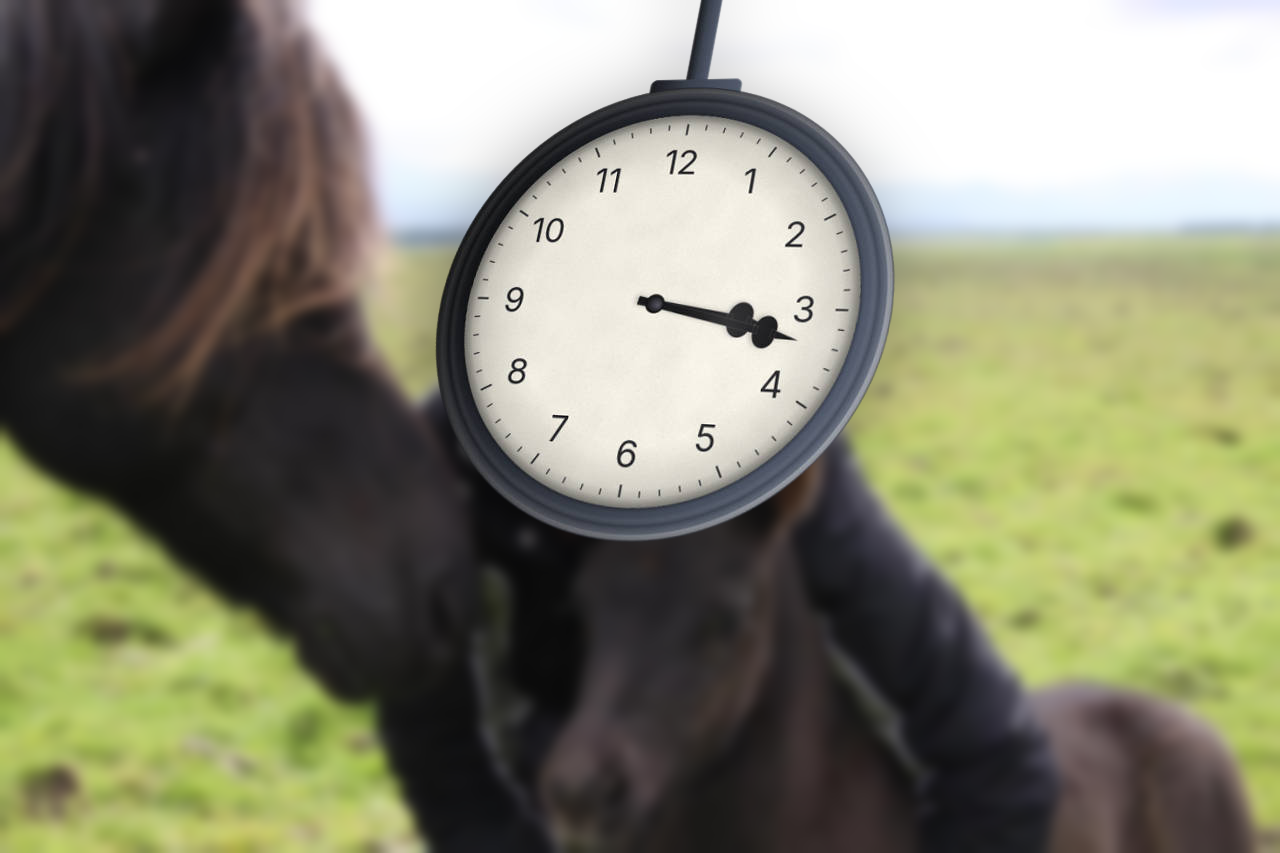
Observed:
{"hour": 3, "minute": 17}
